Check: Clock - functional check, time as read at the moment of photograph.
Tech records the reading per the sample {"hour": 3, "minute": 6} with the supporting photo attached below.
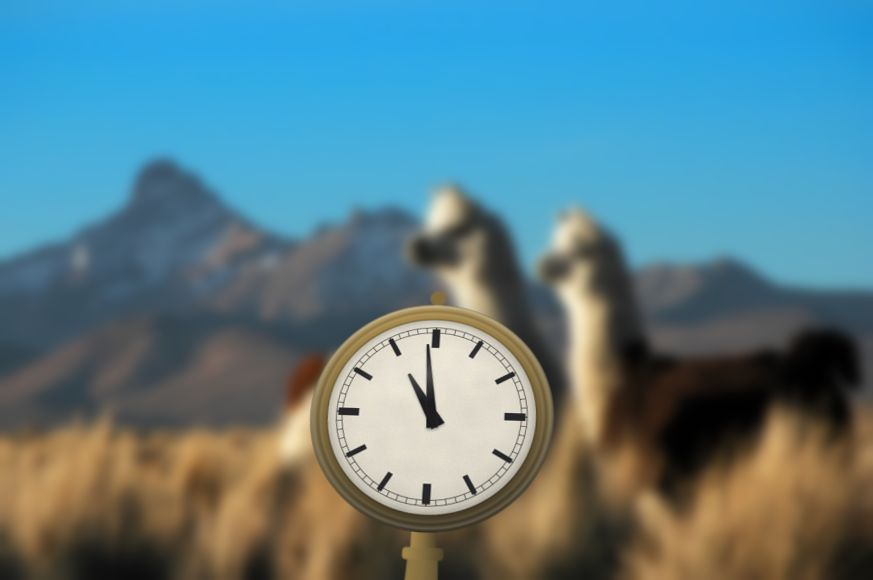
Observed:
{"hour": 10, "minute": 59}
